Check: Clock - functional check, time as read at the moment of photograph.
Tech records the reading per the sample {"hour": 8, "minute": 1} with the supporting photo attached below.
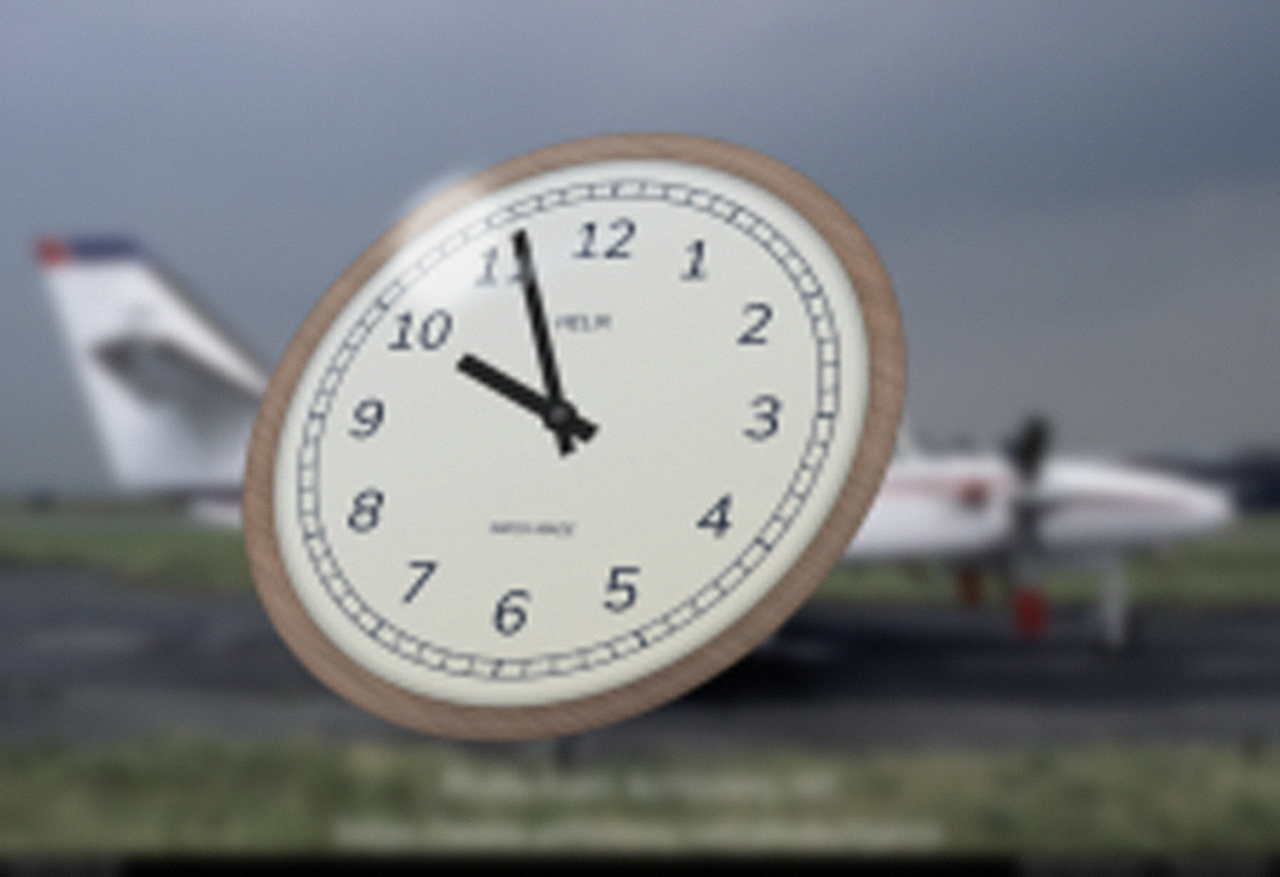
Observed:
{"hour": 9, "minute": 56}
